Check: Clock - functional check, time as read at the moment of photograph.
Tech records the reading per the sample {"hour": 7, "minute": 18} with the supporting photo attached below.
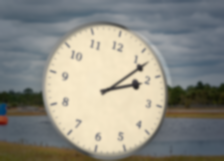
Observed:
{"hour": 2, "minute": 7}
